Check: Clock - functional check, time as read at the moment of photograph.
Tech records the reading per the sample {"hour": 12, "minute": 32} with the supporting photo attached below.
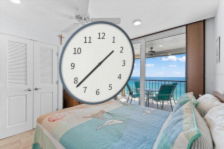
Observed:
{"hour": 1, "minute": 38}
